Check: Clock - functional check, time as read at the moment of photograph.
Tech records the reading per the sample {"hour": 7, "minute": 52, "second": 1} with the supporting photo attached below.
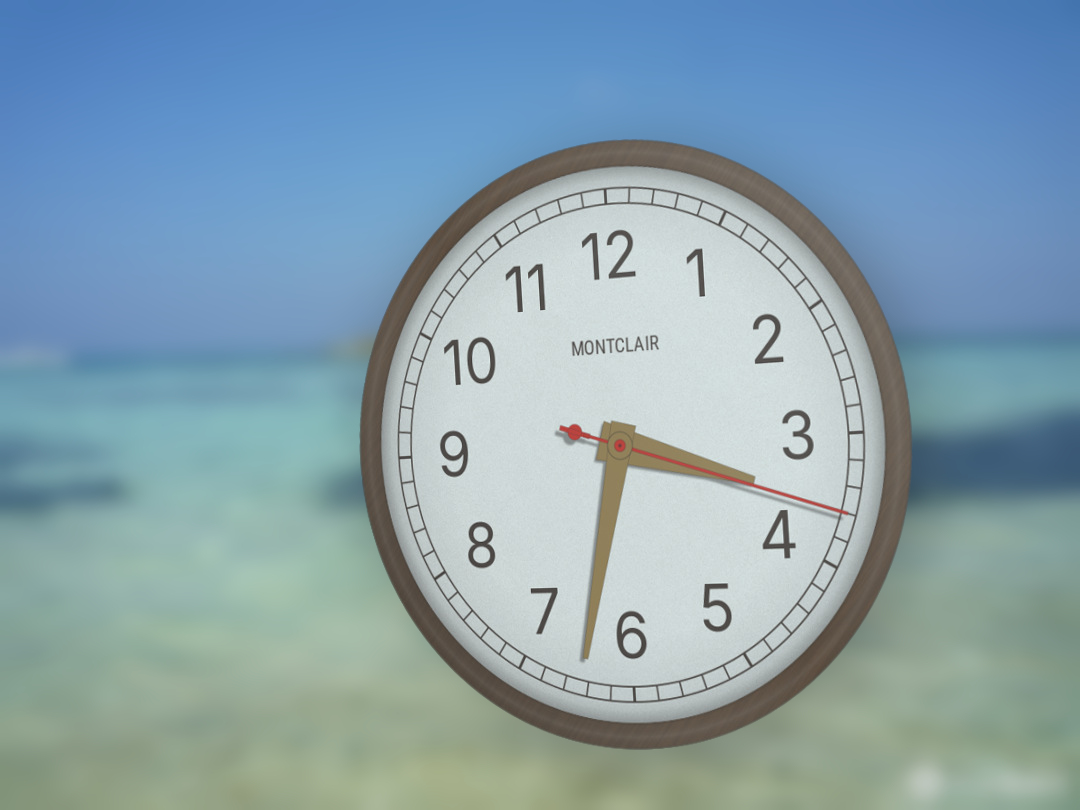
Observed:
{"hour": 3, "minute": 32, "second": 18}
